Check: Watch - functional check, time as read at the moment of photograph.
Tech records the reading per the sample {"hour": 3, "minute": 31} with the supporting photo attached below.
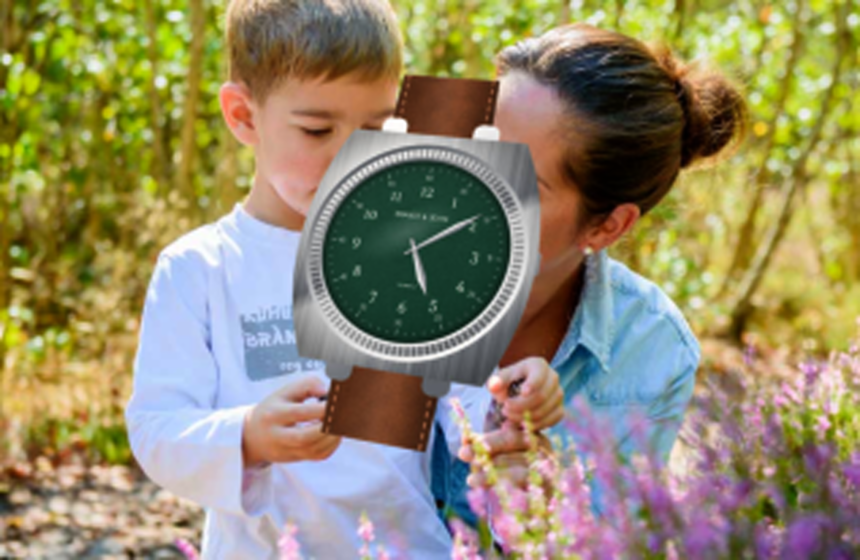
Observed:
{"hour": 5, "minute": 9}
